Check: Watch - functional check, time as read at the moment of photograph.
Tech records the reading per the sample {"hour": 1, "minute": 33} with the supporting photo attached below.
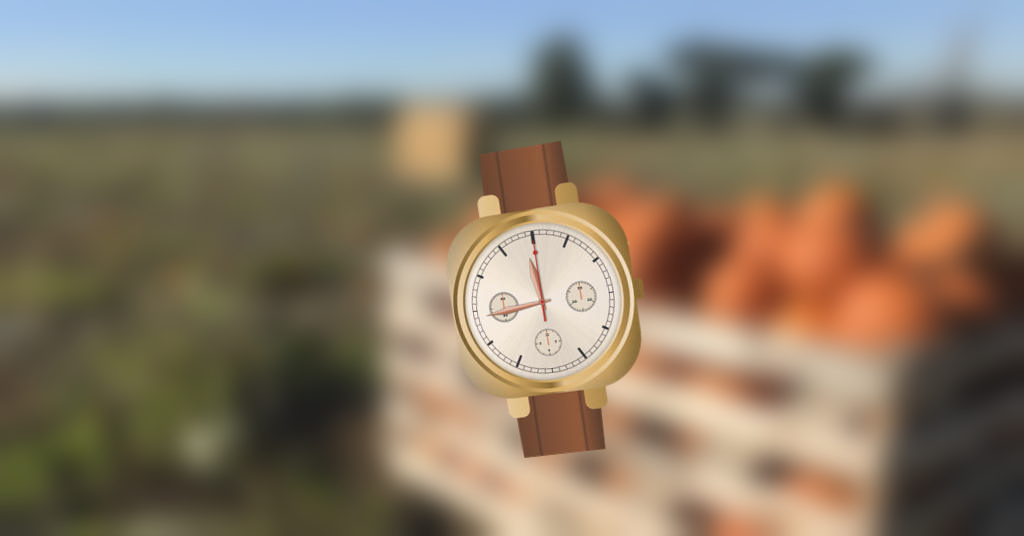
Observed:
{"hour": 11, "minute": 44}
